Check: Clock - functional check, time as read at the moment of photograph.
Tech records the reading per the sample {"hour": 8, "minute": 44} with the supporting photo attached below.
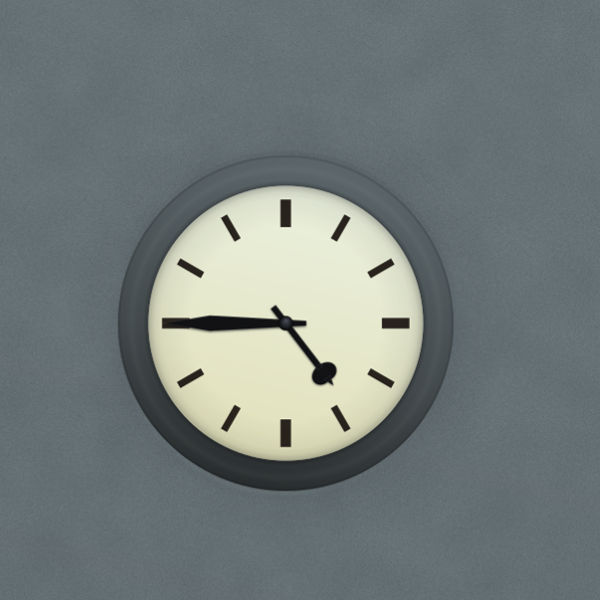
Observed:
{"hour": 4, "minute": 45}
